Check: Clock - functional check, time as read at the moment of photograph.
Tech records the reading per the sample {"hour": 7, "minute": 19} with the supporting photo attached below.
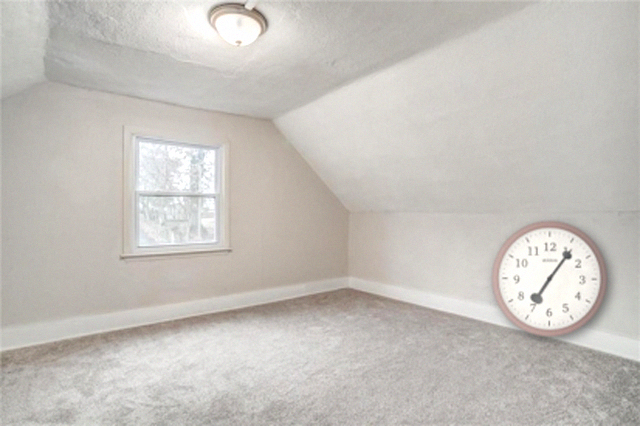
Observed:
{"hour": 7, "minute": 6}
